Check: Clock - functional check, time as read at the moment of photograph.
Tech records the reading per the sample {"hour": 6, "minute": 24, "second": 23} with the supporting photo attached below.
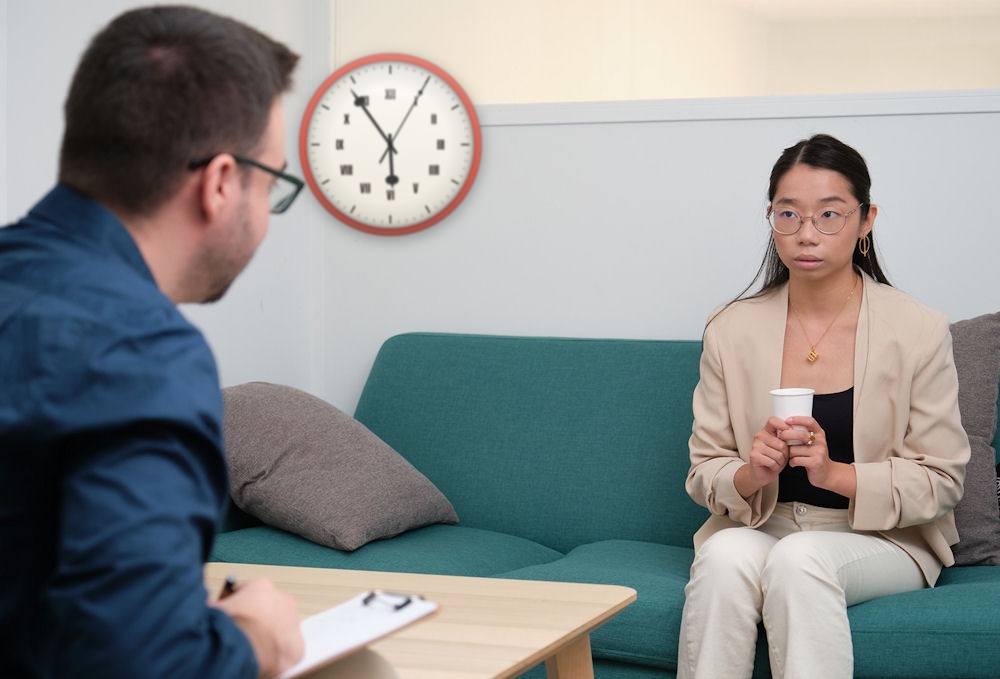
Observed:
{"hour": 5, "minute": 54, "second": 5}
